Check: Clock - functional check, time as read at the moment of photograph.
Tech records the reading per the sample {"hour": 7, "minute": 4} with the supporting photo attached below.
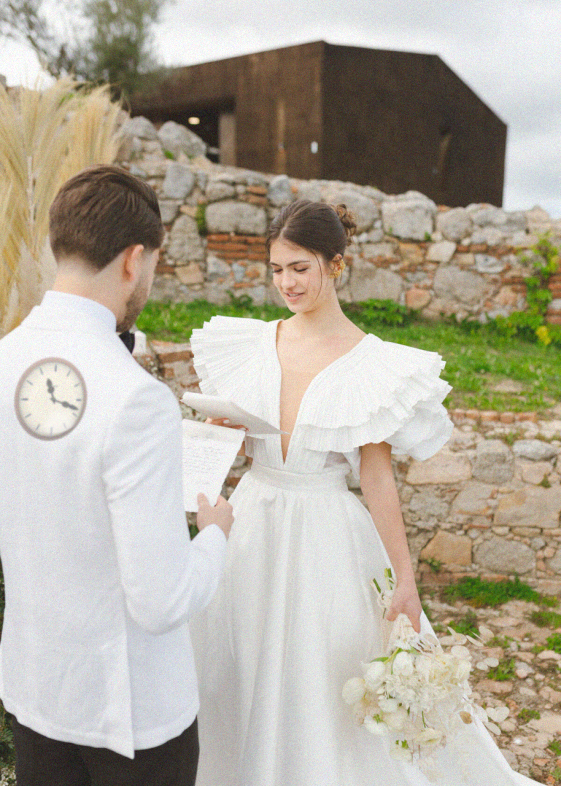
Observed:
{"hour": 11, "minute": 18}
